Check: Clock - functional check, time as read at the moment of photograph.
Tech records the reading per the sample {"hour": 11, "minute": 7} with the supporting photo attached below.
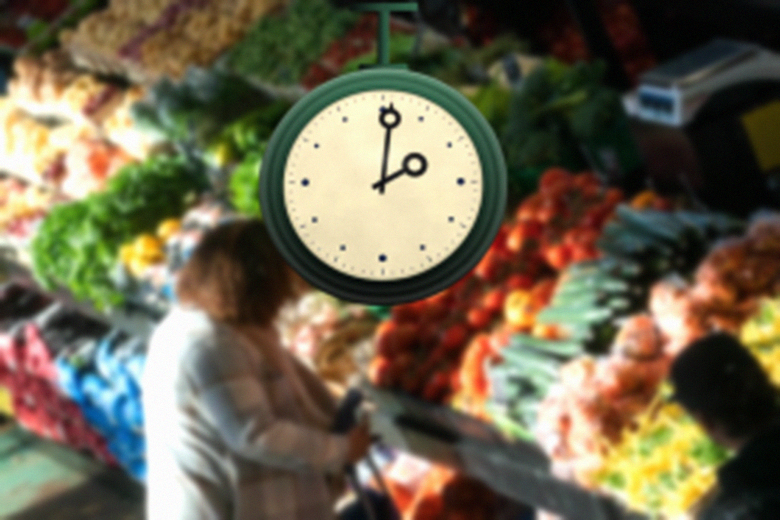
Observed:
{"hour": 2, "minute": 1}
